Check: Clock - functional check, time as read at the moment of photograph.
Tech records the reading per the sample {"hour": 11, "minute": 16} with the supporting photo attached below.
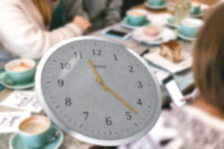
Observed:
{"hour": 11, "minute": 23}
